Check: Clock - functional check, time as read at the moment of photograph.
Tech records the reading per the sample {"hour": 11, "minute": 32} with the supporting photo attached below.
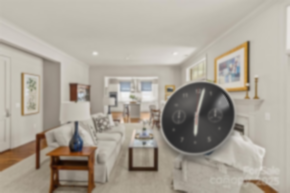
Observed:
{"hour": 6, "minute": 2}
